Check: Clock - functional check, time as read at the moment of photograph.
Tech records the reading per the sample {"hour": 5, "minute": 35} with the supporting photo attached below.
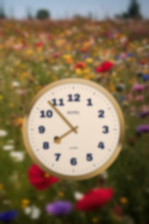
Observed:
{"hour": 7, "minute": 53}
